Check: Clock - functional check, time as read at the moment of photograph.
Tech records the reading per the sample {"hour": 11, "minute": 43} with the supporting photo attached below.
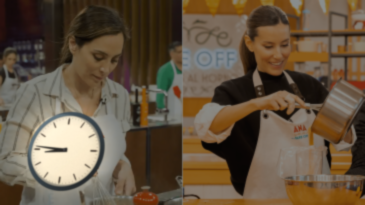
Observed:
{"hour": 8, "minute": 46}
